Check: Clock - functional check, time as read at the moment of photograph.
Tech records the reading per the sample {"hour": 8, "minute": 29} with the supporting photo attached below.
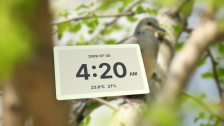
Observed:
{"hour": 4, "minute": 20}
